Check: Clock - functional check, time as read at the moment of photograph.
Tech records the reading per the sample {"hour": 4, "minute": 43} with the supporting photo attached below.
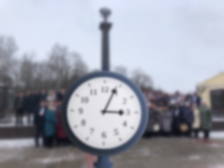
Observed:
{"hour": 3, "minute": 4}
